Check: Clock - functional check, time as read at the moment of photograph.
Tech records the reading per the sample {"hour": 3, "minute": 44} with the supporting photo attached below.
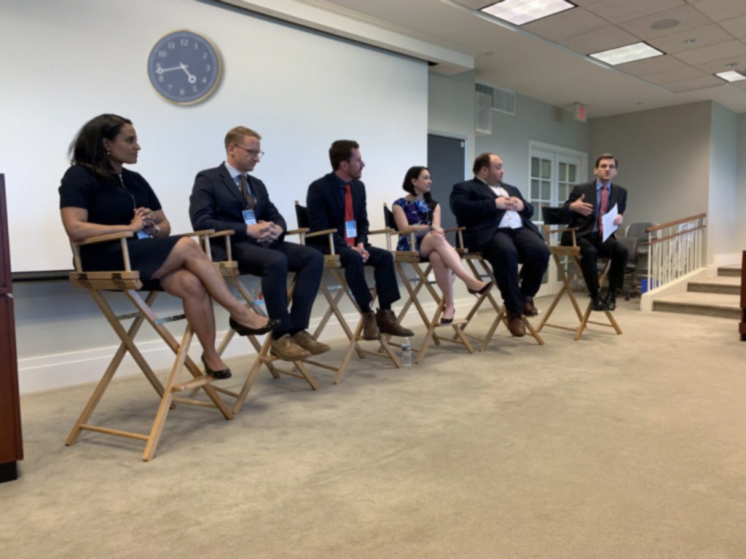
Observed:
{"hour": 4, "minute": 43}
